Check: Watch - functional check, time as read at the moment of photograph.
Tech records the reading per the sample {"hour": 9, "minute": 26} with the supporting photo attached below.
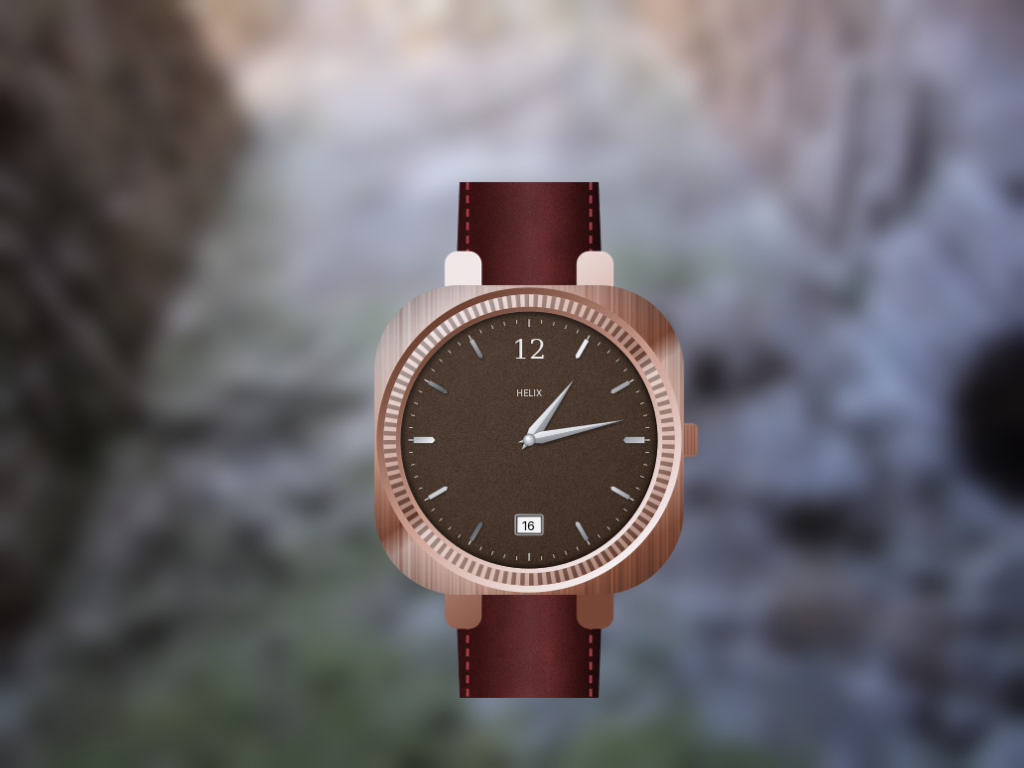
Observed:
{"hour": 1, "minute": 13}
